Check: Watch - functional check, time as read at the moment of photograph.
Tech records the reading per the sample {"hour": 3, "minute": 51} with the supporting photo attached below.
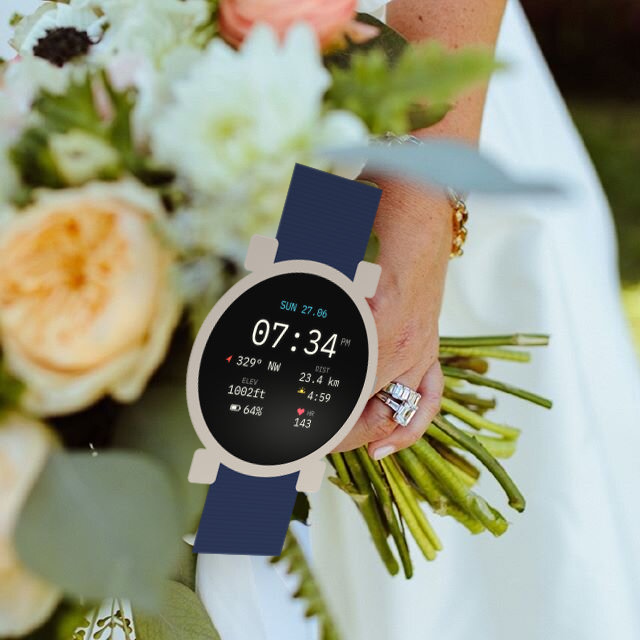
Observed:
{"hour": 7, "minute": 34}
